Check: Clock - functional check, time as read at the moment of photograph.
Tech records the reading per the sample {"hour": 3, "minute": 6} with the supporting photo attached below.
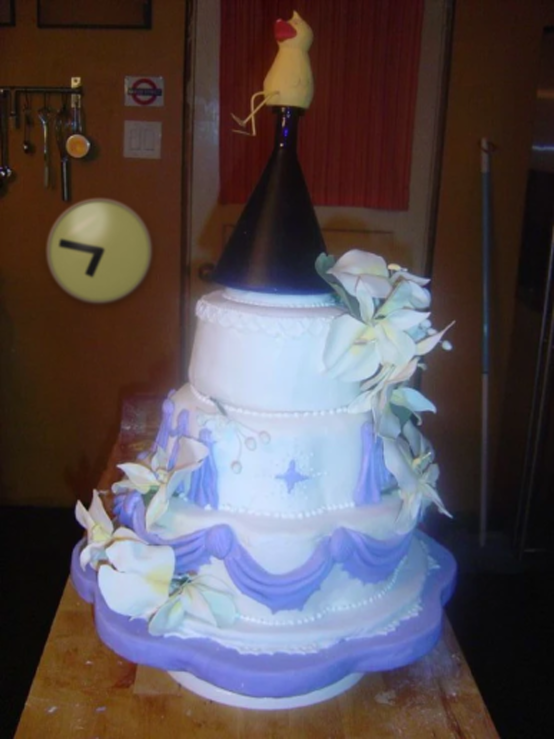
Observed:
{"hour": 6, "minute": 47}
